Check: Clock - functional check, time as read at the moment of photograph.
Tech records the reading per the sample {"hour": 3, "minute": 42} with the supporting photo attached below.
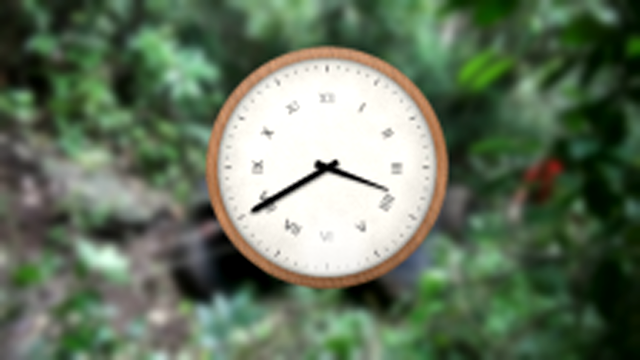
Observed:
{"hour": 3, "minute": 40}
